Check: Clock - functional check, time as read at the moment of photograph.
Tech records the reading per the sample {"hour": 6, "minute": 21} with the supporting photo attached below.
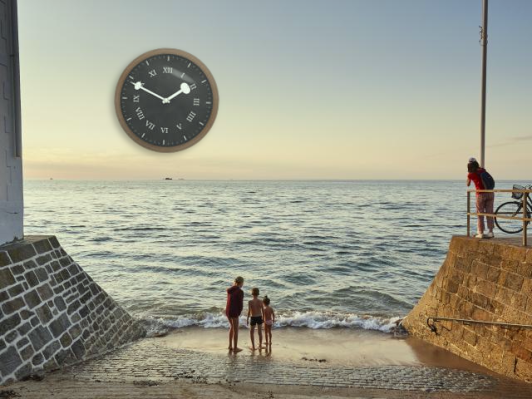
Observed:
{"hour": 1, "minute": 49}
